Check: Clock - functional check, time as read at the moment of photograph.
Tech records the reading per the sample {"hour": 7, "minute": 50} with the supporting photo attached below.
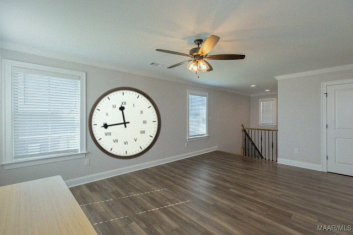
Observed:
{"hour": 11, "minute": 44}
